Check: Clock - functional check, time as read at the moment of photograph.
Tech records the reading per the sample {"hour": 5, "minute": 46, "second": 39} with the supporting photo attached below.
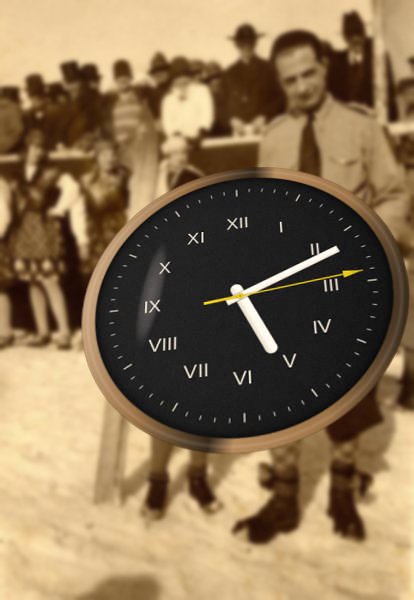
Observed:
{"hour": 5, "minute": 11, "second": 14}
